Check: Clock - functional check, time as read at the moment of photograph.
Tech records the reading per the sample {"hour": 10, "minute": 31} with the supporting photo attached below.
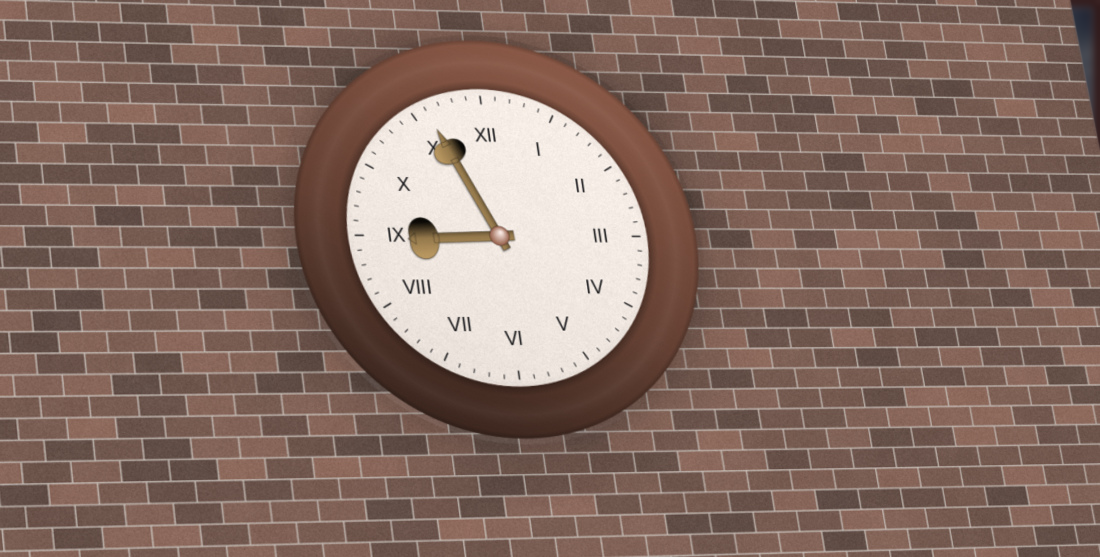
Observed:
{"hour": 8, "minute": 56}
